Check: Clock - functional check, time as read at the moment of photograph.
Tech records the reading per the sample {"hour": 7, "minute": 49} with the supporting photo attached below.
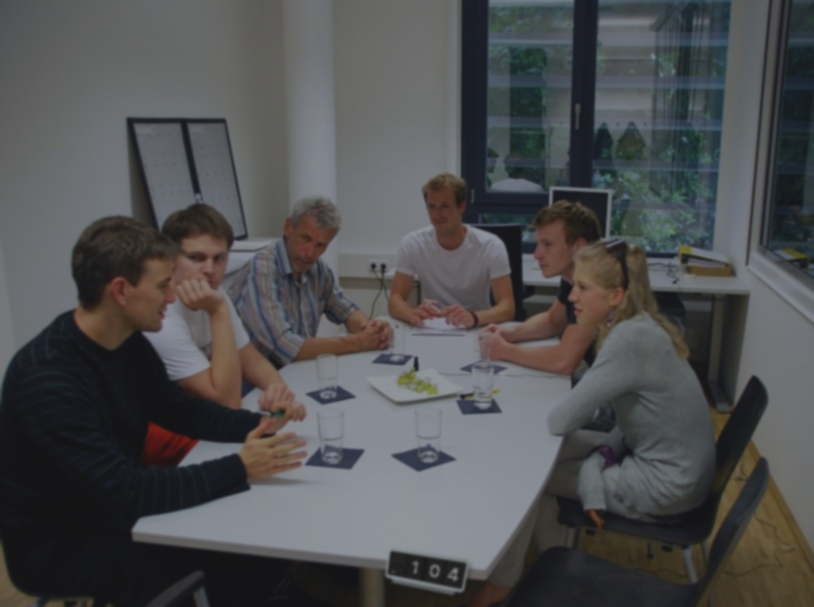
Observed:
{"hour": 1, "minute": 4}
